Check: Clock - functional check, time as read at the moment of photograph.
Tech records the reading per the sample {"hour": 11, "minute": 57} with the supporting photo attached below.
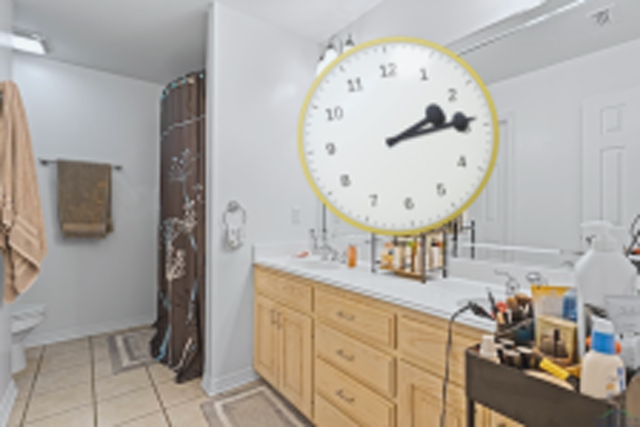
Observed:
{"hour": 2, "minute": 14}
